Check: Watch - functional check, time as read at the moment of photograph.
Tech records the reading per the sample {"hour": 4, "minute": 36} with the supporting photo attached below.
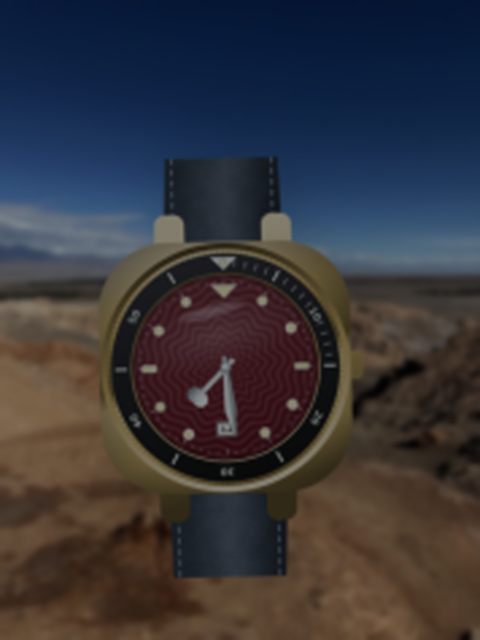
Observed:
{"hour": 7, "minute": 29}
